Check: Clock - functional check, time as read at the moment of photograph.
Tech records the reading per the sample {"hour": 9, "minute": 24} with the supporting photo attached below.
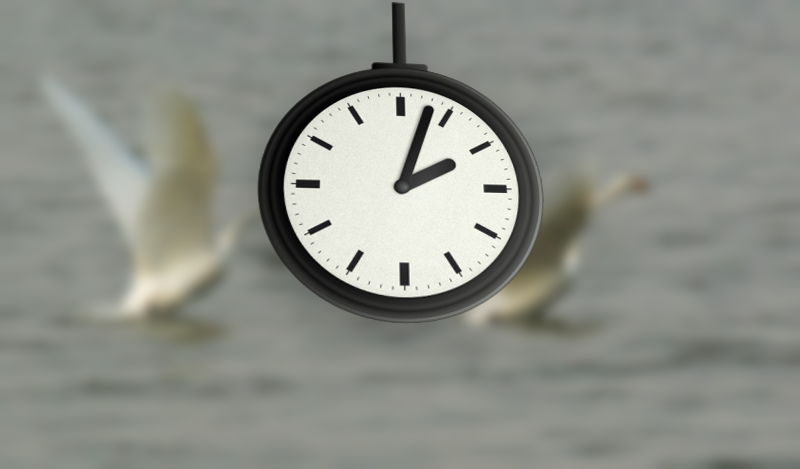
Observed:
{"hour": 2, "minute": 3}
